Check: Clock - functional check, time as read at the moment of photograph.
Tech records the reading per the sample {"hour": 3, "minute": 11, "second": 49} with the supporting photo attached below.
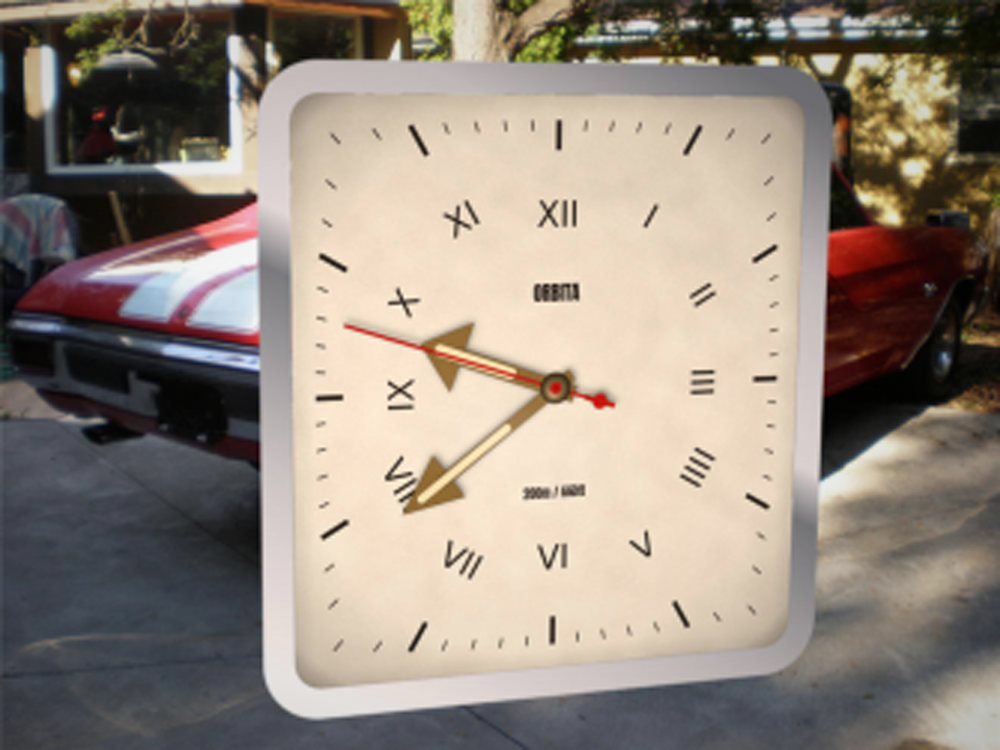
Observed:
{"hour": 9, "minute": 38, "second": 48}
